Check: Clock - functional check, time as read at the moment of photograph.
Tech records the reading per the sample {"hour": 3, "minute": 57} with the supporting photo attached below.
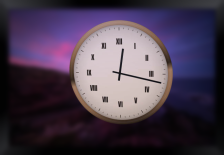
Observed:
{"hour": 12, "minute": 17}
